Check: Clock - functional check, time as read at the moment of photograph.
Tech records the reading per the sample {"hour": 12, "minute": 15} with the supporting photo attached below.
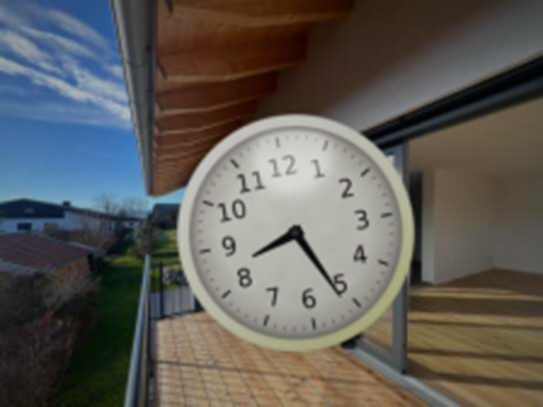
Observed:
{"hour": 8, "minute": 26}
